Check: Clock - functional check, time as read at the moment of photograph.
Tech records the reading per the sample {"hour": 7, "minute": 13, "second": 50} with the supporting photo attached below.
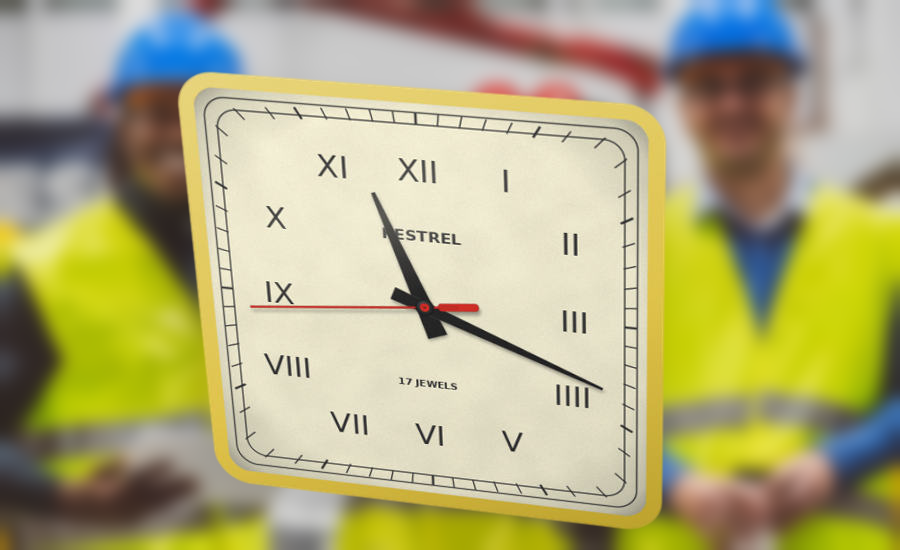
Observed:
{"hour": 11, "minute": 18, "second": 44}
